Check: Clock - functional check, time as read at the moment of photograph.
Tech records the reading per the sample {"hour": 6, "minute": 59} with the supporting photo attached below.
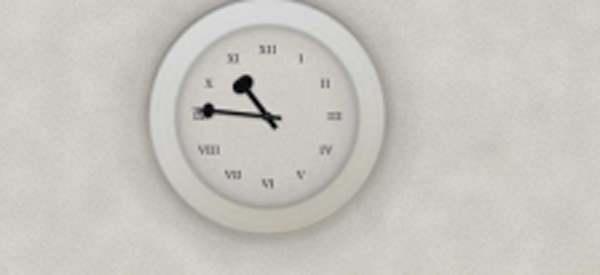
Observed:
{"hour": 10, "minute": 46}
